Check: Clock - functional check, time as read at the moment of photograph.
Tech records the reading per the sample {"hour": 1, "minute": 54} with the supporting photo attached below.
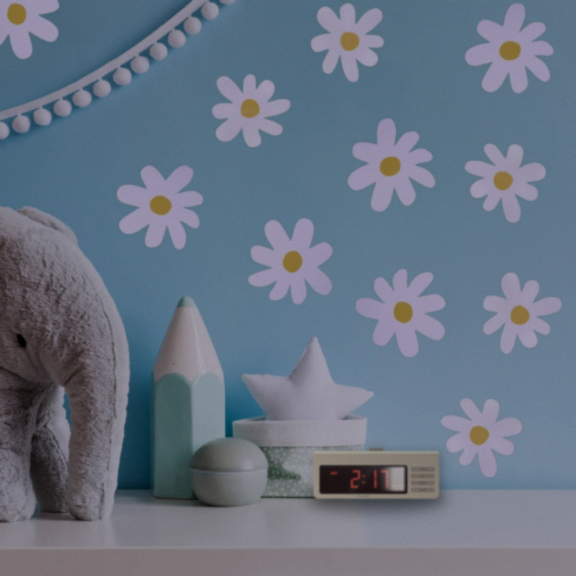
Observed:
{"hour": 2, "minute": 17}
